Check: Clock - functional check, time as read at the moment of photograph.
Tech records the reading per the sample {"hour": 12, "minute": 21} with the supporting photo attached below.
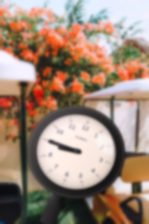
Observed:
{"hour": 8, "minute": 45}
